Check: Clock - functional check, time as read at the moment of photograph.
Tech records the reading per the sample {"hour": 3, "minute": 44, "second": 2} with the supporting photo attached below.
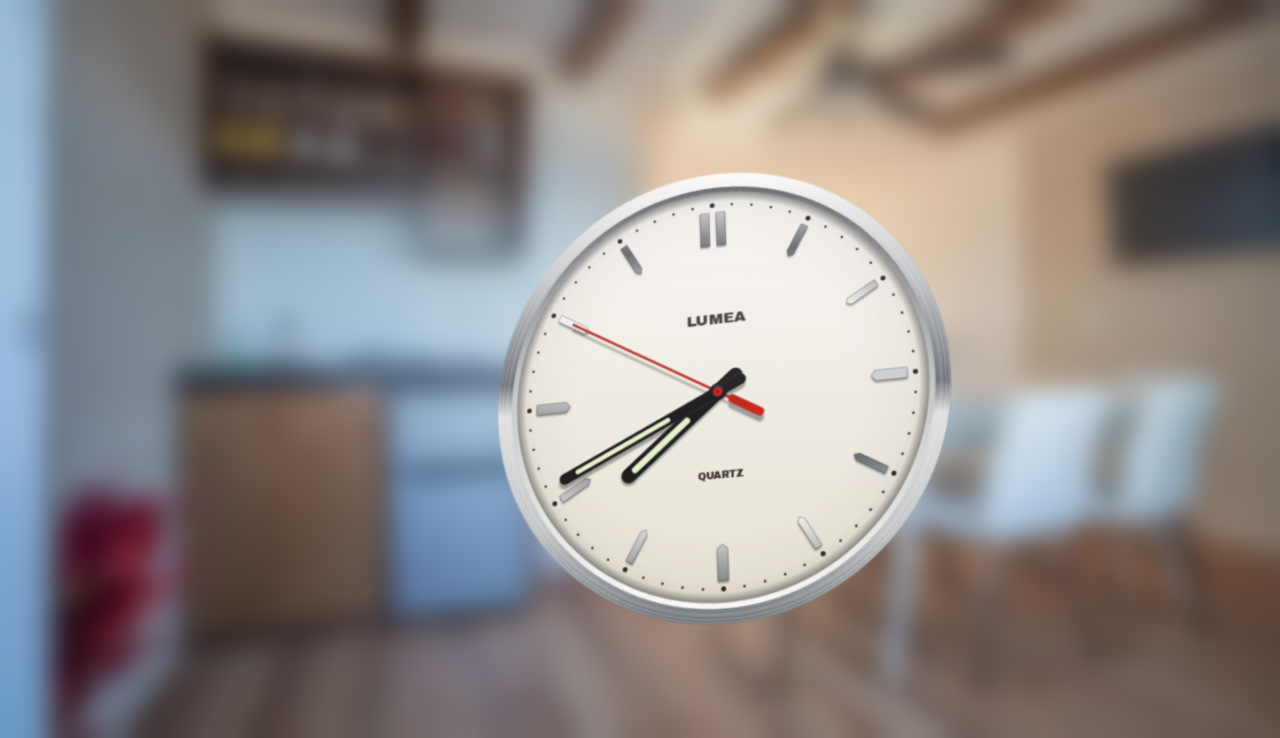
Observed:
{"hour": 7, "minute": 40, "second": 50}
